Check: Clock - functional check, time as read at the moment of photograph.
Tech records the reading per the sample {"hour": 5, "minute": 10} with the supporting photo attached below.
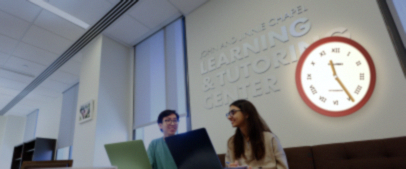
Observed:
{"hour": 11, "minute": 24}
